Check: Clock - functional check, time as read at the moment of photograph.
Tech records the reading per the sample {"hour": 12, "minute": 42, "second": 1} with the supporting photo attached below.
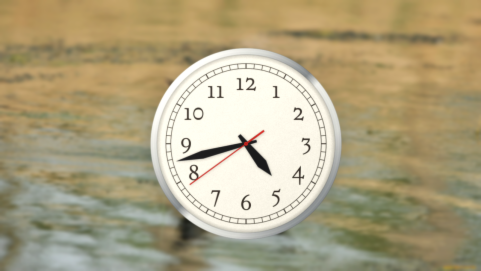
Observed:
{"hour": 4, "minute": 42, "second": 39}
